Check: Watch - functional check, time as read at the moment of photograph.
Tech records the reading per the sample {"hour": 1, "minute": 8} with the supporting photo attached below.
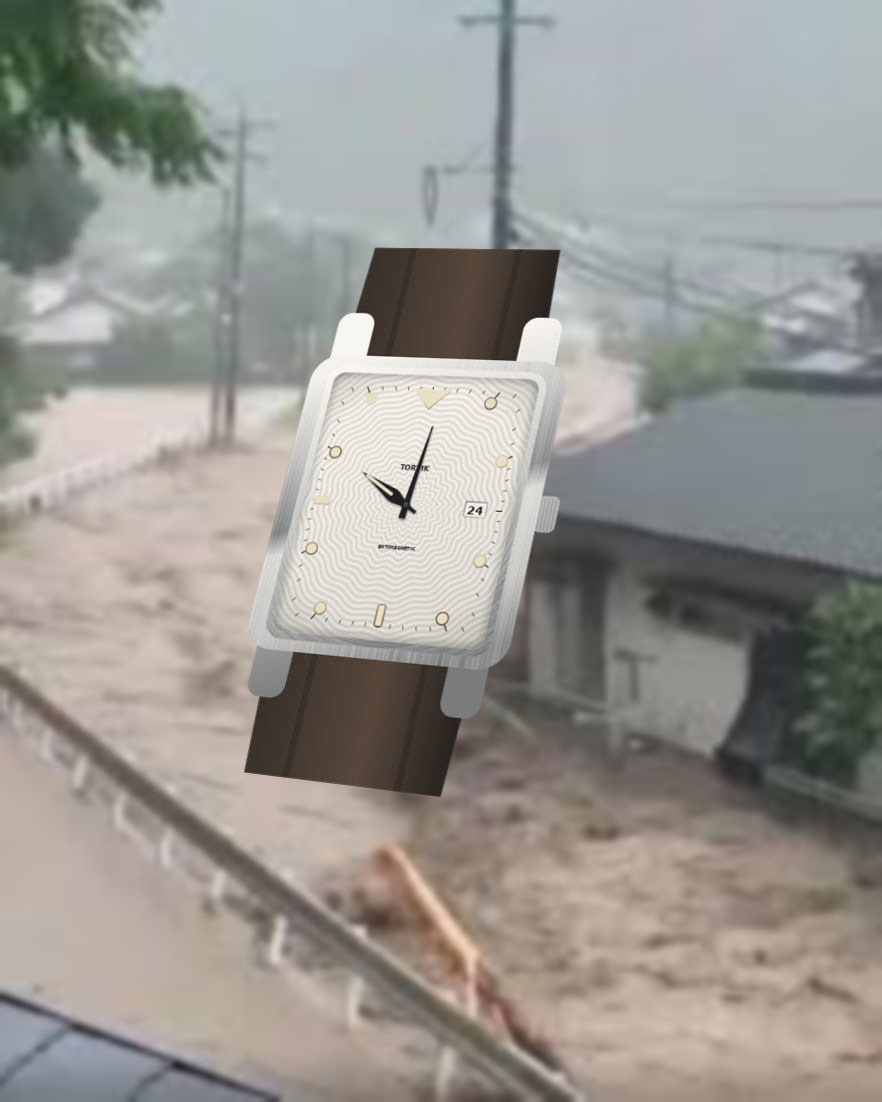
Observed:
{"hour": 10, "minute": 1}
